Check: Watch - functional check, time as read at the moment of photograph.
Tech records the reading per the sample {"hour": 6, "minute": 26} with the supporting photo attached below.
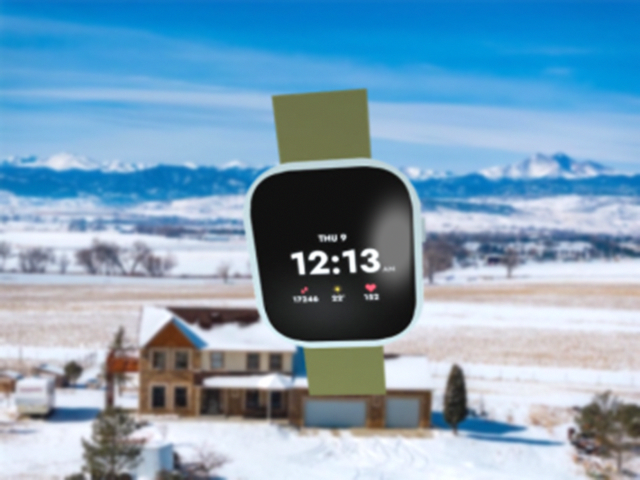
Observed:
{"hour": 12, "minute": 13}
